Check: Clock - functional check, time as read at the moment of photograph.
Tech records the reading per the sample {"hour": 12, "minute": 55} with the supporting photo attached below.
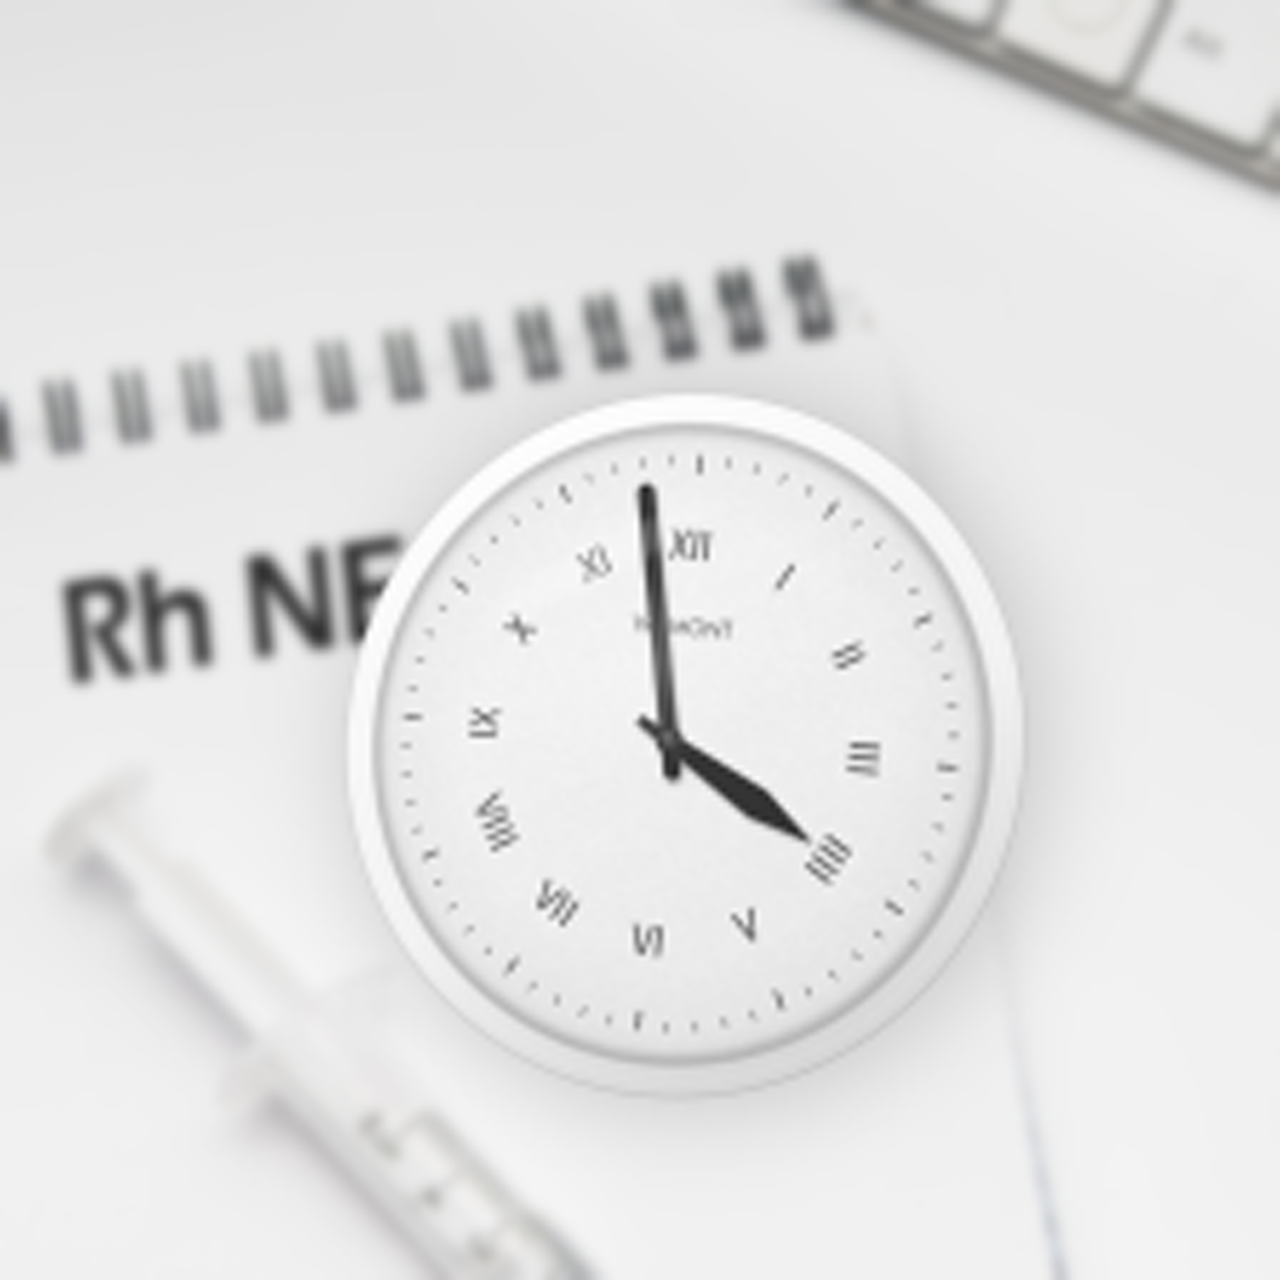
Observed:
{"hour": 3, "minute": 58}
